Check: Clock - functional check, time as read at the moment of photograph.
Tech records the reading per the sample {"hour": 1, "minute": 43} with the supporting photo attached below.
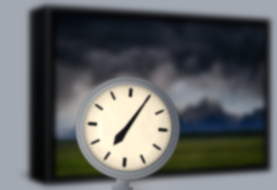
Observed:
{"hour": 7, "minute": 5}
